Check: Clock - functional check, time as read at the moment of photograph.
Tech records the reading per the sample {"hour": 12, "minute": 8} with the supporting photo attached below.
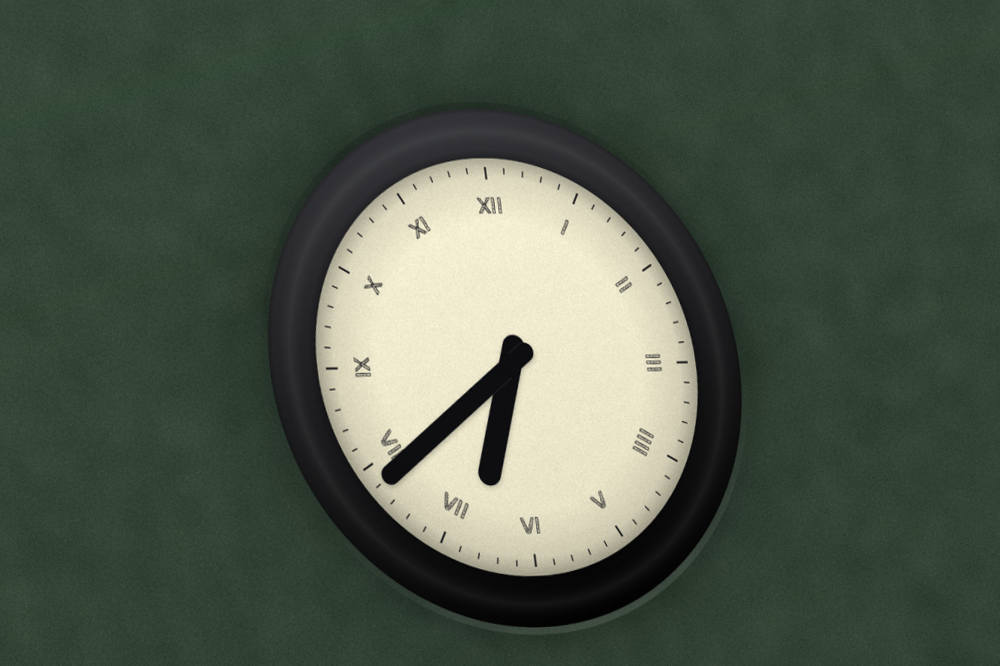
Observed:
{"hour": 6, "minute": 39}
